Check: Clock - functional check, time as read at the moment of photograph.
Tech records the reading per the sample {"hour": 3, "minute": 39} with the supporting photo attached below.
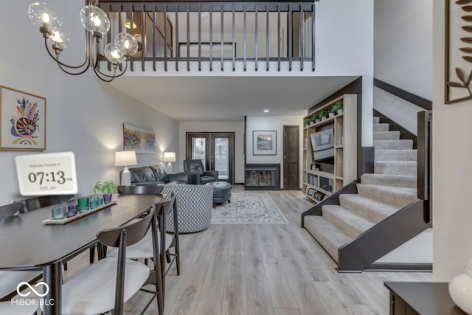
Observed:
{"hour": 7, "minute": 13}
